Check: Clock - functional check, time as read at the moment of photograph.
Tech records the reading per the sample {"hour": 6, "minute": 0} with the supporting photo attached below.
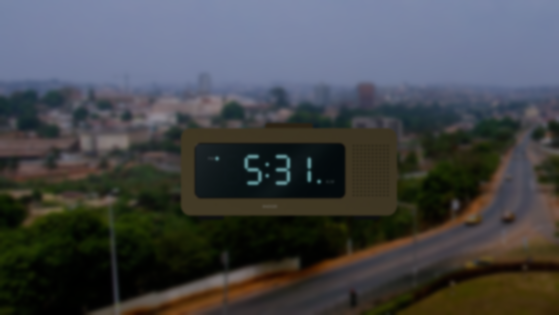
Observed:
{"hour": 5, "minute": 31}
